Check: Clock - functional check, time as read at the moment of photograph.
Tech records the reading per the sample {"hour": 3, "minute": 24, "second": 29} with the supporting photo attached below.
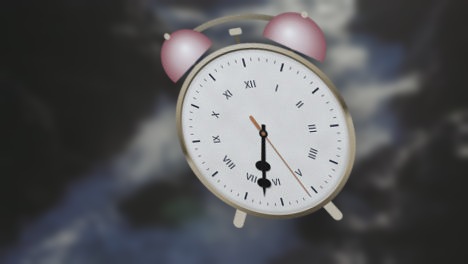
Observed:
{"hour": 6, "minute": 32, "second": 26}
